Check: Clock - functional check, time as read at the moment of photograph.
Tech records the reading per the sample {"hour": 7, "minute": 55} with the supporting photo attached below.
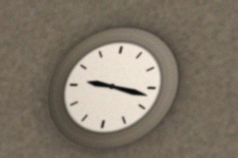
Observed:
{"hour": 9, "minute": 17}
